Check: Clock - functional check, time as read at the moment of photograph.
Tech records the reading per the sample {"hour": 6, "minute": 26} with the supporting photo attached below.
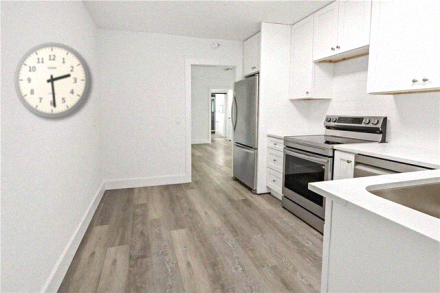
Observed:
{"hour": 2, "minute": 29}
